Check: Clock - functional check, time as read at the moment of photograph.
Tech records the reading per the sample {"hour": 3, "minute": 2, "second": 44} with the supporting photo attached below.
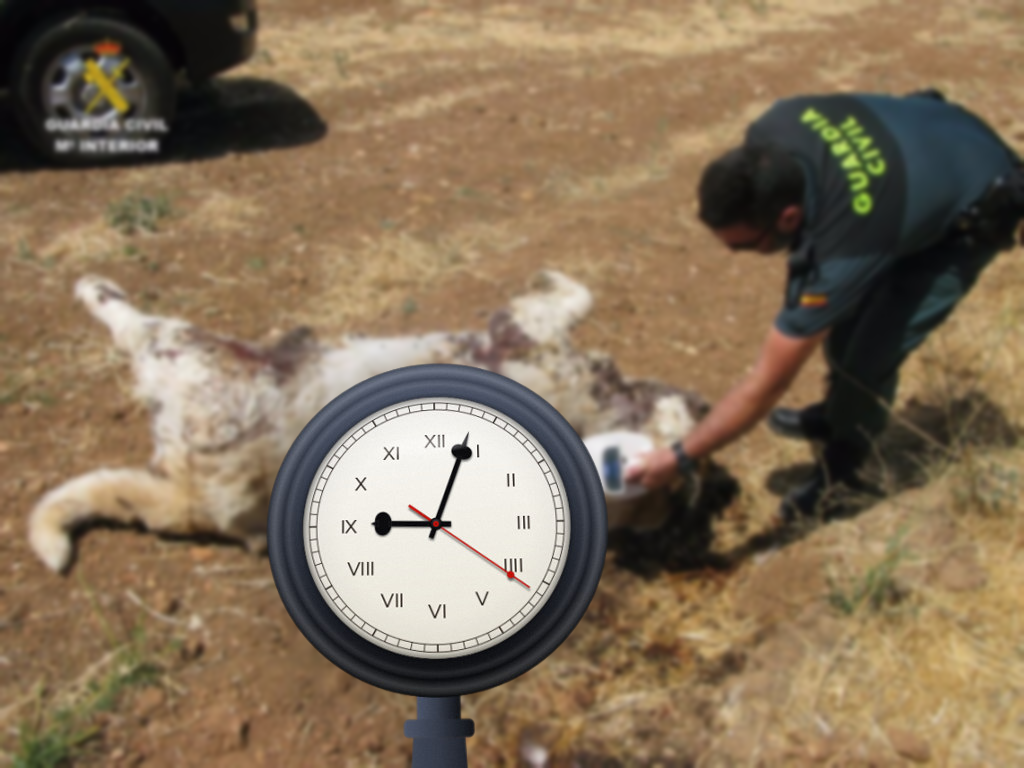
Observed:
{"hour": 9, "minute": 3, "second": 21}
